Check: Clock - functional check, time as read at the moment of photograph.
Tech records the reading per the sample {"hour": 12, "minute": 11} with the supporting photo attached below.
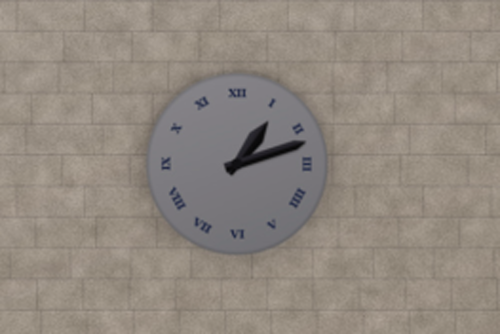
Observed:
{"hour": 1, "minute": 12}
